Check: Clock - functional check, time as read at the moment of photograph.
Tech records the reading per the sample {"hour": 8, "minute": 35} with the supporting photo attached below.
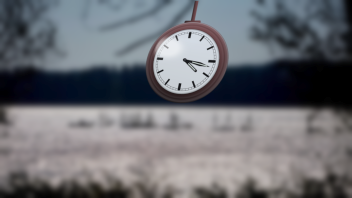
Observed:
{"hour": 4, "minute": 17}
